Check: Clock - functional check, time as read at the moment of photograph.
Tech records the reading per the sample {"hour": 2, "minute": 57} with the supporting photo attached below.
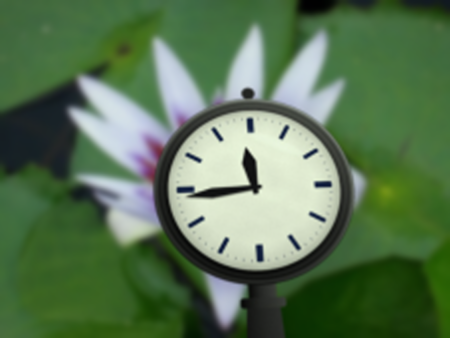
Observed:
{"hour": 11, "minute": 44}
